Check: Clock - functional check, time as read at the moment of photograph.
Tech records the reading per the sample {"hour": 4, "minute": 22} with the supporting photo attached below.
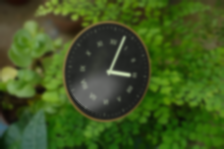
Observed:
{"hour": 3, "minute": 3}
